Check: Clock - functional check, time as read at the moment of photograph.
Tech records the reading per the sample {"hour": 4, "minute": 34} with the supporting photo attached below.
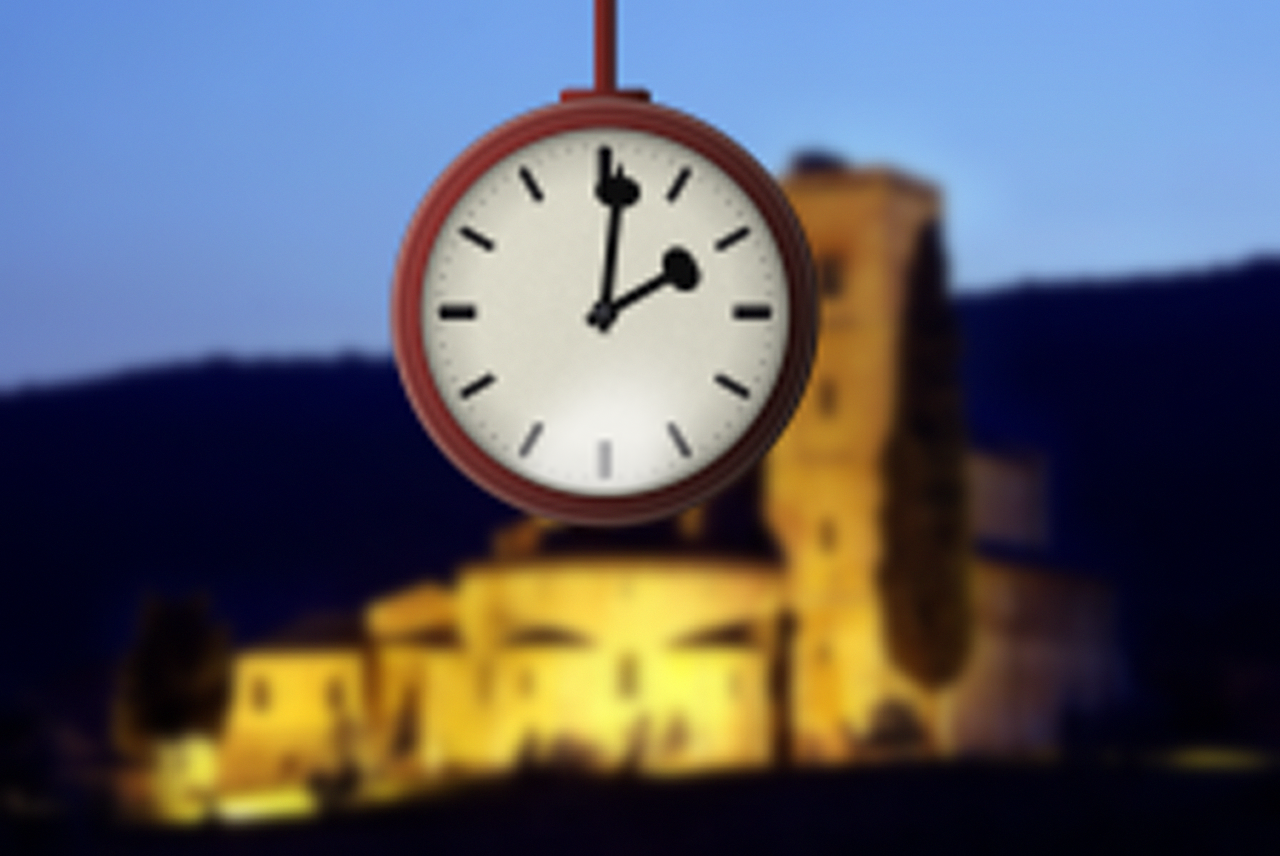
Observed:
{"hour": 2, "minute": 1}
